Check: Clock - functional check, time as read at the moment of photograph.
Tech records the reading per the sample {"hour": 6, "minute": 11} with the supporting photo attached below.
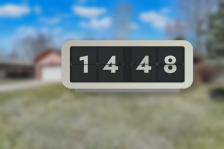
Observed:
{"hour": 14, "minute": 48}
